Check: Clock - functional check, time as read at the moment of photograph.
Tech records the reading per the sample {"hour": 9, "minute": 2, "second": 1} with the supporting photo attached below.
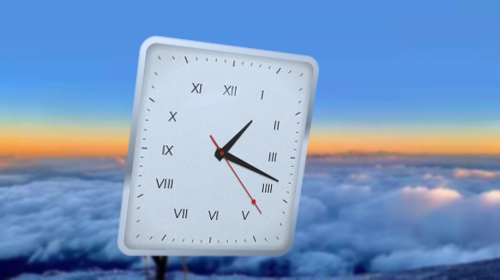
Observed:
{"hour": 1, "minute": 18, "second": 23}
